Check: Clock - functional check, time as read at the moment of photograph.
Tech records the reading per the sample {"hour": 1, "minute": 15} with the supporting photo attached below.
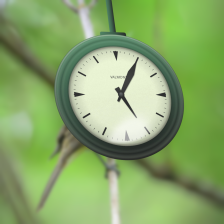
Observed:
{"hour": 5, "minute": 5}
